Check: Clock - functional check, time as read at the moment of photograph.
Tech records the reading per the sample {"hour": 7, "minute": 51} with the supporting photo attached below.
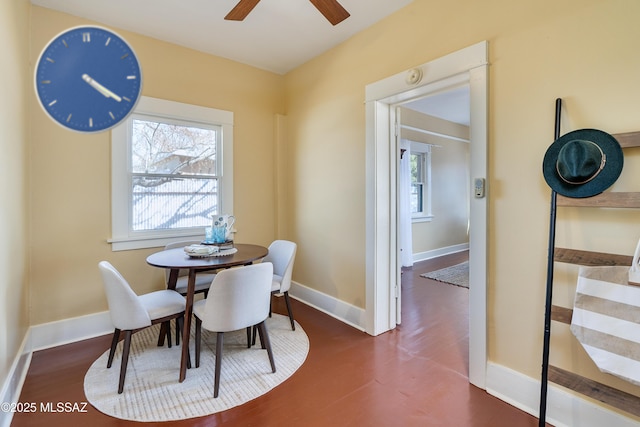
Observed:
{"hour": 4, "minute": 21}
